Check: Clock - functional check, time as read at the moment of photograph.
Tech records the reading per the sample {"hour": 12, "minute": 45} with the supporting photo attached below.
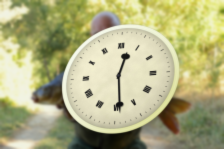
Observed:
{"hour": 12, "minute": 29}
